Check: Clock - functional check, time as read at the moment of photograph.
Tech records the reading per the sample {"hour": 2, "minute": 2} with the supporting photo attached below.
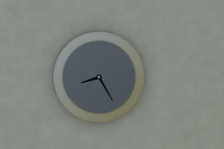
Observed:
{"hour": 8, "minute": 25}
